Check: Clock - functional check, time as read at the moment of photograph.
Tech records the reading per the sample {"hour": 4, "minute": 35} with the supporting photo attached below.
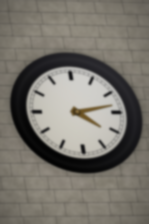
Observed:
{"hour": 4, "minute": 13}
